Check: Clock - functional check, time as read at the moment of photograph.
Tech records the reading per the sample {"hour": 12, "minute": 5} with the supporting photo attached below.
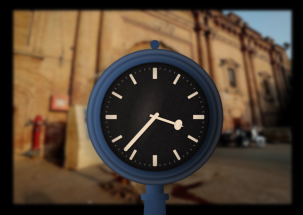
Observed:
{"hour": 3, "minute": 37}
